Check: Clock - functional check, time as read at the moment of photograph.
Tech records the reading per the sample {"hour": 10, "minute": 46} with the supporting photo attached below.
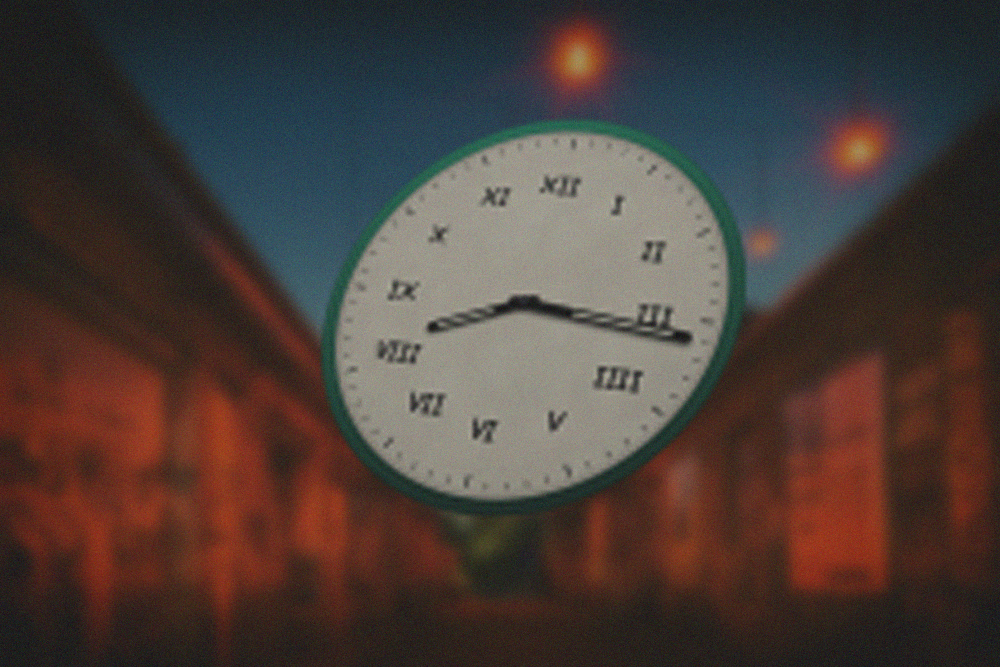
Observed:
{"hour": 8, "minute": 16}
